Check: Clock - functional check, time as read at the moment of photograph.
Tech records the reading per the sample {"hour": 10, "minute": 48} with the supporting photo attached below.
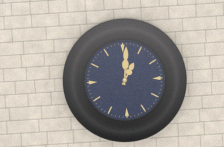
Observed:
{"hour": 1, "minute": 1}
